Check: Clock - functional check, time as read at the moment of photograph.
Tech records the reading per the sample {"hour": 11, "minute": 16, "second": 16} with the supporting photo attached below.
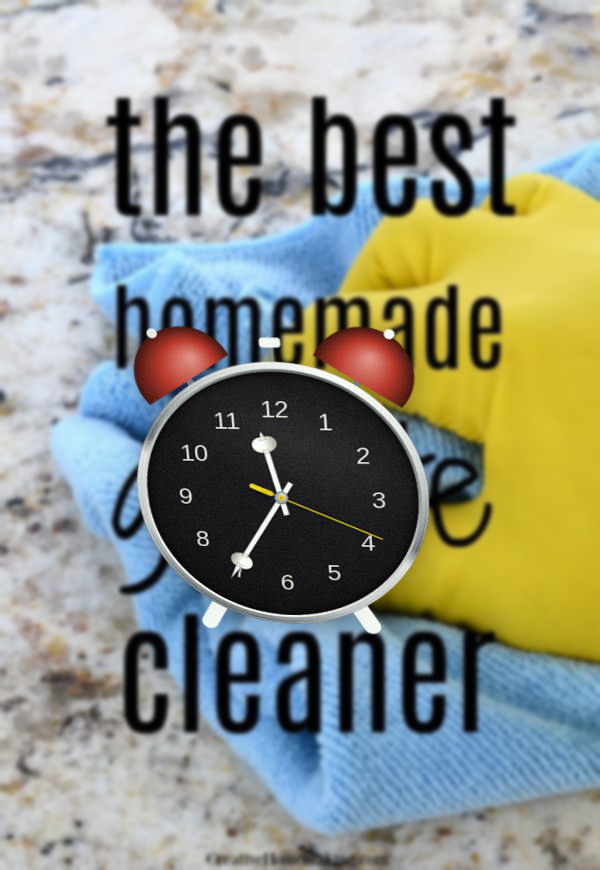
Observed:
{"hour": 11, "minute": 35, "second": 19}
